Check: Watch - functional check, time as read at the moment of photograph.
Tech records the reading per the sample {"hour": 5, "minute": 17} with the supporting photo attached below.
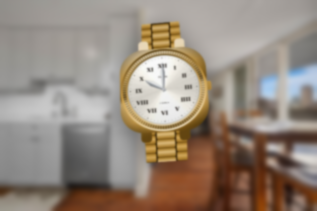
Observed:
{"hour": 10, "minute": 0}
